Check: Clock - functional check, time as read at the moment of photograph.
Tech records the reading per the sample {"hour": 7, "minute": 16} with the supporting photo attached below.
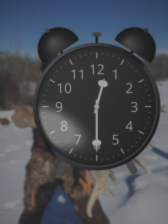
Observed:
{"hour": 12, "minute": 30}
